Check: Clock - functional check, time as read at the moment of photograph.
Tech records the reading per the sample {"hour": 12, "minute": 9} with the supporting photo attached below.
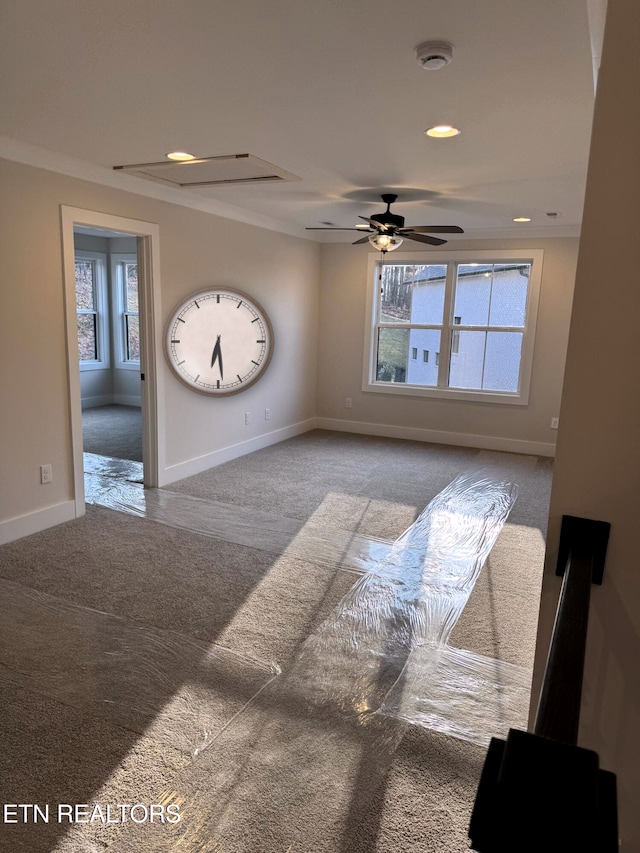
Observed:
{"hour": 6, "minute": 29}
